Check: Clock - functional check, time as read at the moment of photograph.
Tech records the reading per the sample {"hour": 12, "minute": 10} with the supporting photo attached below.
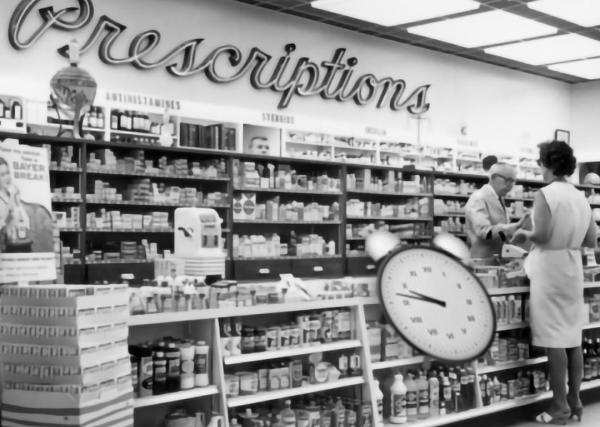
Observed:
{"hour": 9, "minute": 47}
